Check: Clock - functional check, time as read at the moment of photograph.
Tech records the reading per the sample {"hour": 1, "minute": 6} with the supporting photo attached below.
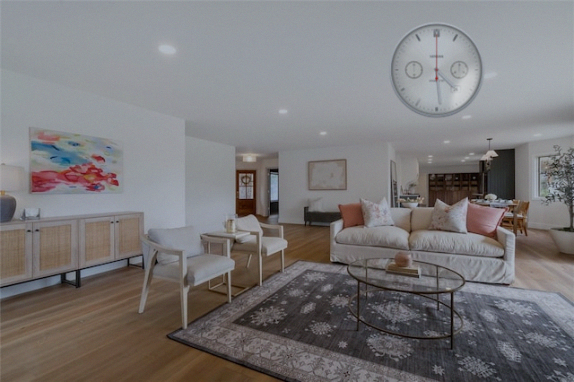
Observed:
{"hour": 4, "minute": 29}
